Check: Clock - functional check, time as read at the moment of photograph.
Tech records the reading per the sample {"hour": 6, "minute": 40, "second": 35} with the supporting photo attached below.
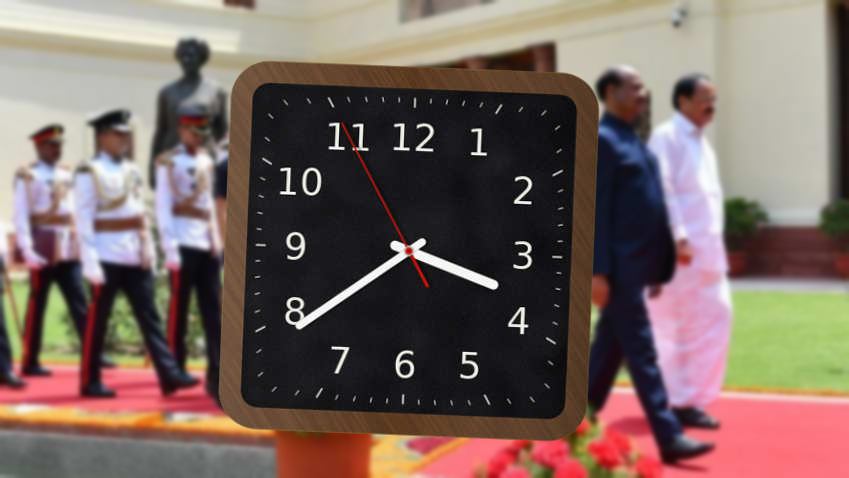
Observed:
{"hour": 3, "minute": 38, "second": 55}
